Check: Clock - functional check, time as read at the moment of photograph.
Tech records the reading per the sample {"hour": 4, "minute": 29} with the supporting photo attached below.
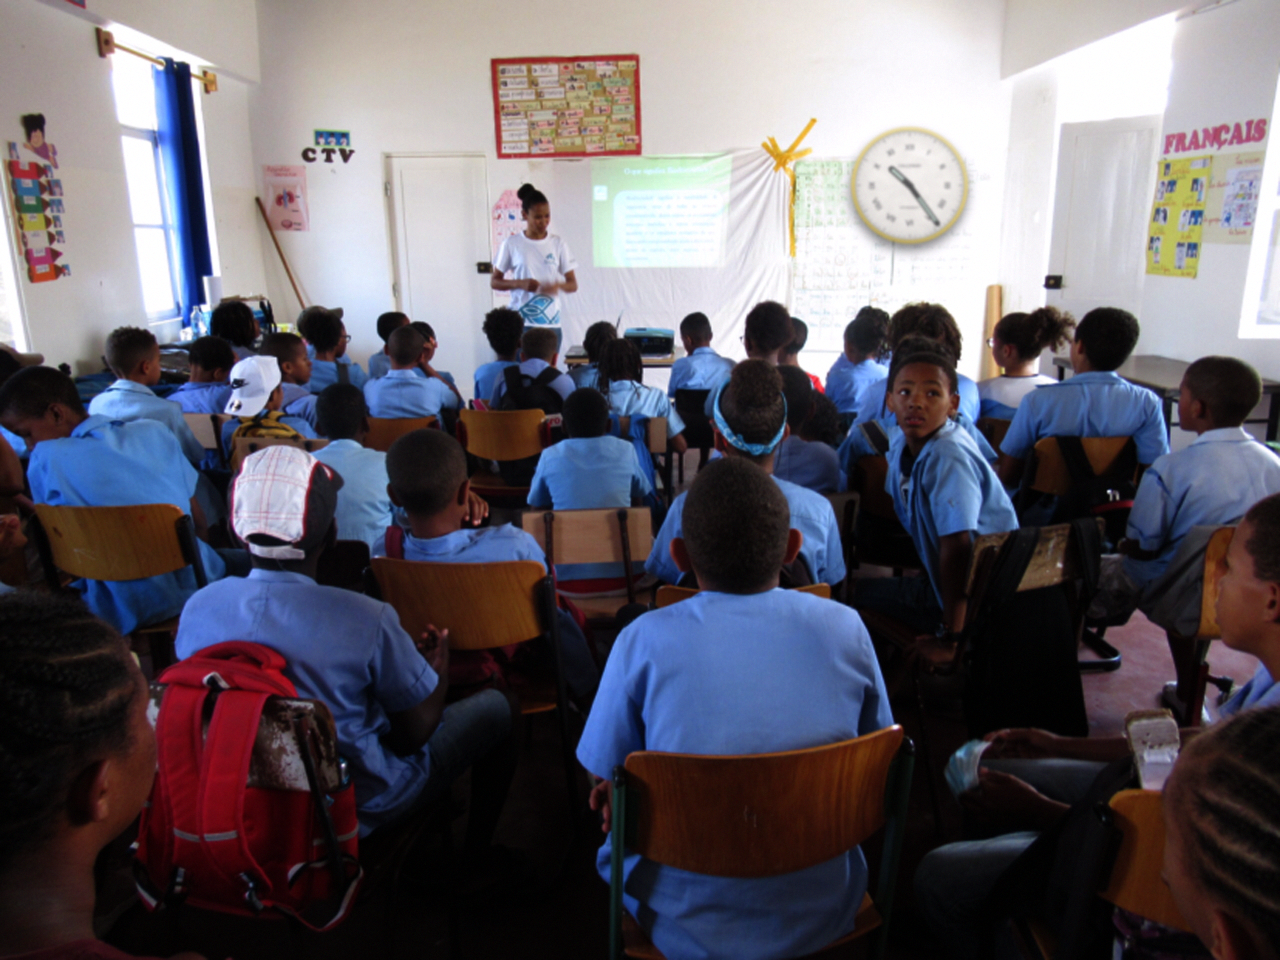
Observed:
{"hour": 10, "minute": 24}
